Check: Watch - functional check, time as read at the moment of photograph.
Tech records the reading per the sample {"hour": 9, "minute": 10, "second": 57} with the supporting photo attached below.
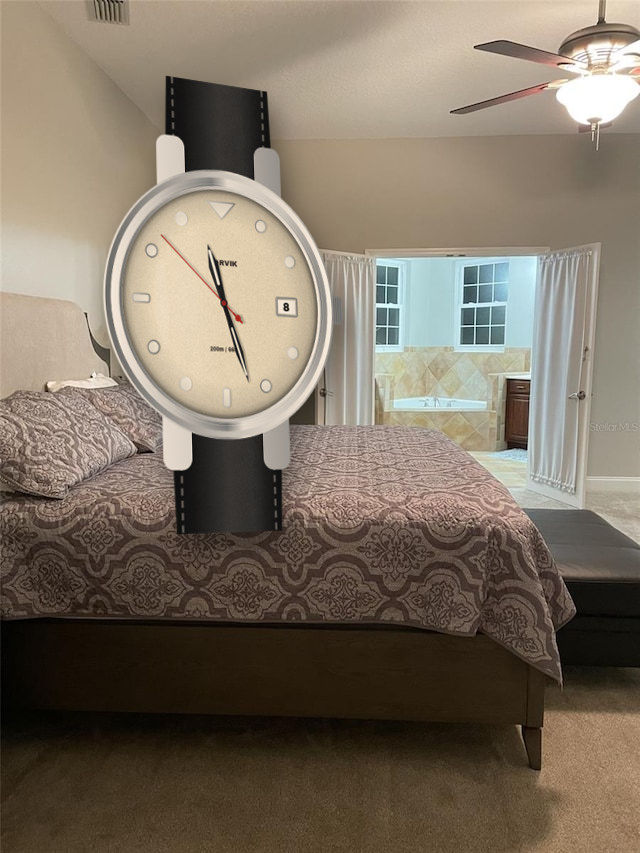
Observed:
{"hour": 11, "minute": 26, "second": 52}
